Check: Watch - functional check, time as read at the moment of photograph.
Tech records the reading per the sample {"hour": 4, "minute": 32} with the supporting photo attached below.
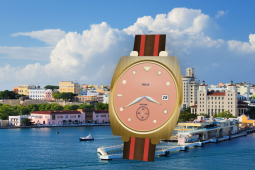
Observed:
{"hour": 3, "minute": 40}
